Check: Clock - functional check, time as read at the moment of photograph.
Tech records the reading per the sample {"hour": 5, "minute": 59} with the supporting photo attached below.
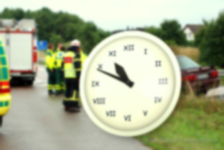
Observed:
{"hour": 10, "minute": 49}
